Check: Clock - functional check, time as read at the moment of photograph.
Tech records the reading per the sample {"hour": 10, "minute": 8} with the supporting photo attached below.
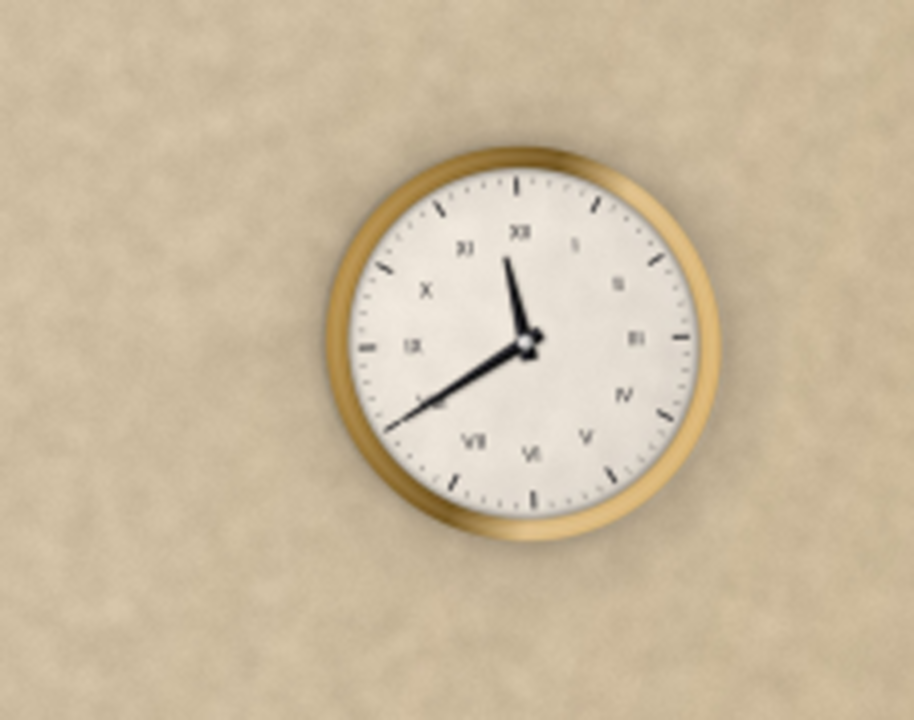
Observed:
{"hour": 11, "minute": 40}
